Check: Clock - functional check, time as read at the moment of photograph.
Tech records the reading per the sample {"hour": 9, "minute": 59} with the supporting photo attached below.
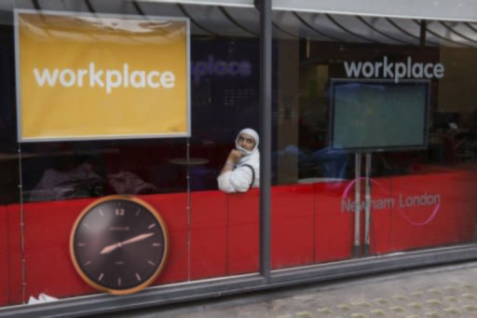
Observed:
{"hour": 8, "minute": 12}
